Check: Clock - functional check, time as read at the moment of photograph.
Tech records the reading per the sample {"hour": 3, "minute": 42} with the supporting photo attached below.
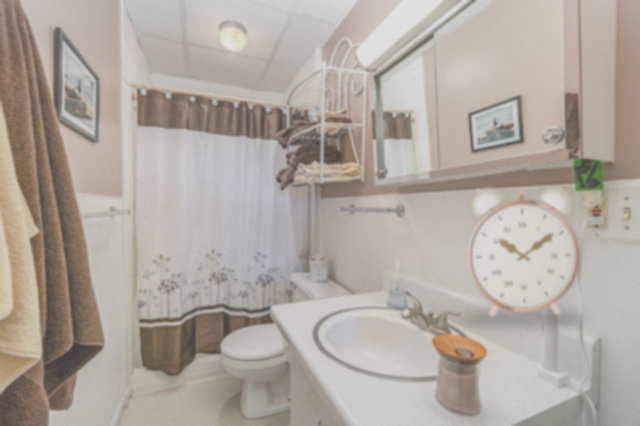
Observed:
{"hour": 10, "minute": 9}
